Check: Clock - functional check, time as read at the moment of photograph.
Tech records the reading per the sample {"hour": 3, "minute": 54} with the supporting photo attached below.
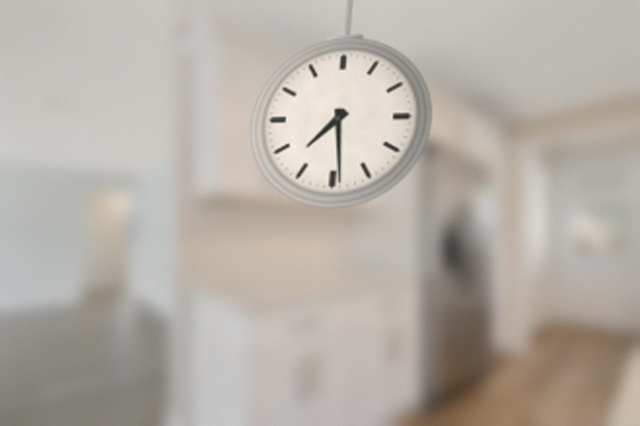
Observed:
{"hour": 7, "minute": 29}
